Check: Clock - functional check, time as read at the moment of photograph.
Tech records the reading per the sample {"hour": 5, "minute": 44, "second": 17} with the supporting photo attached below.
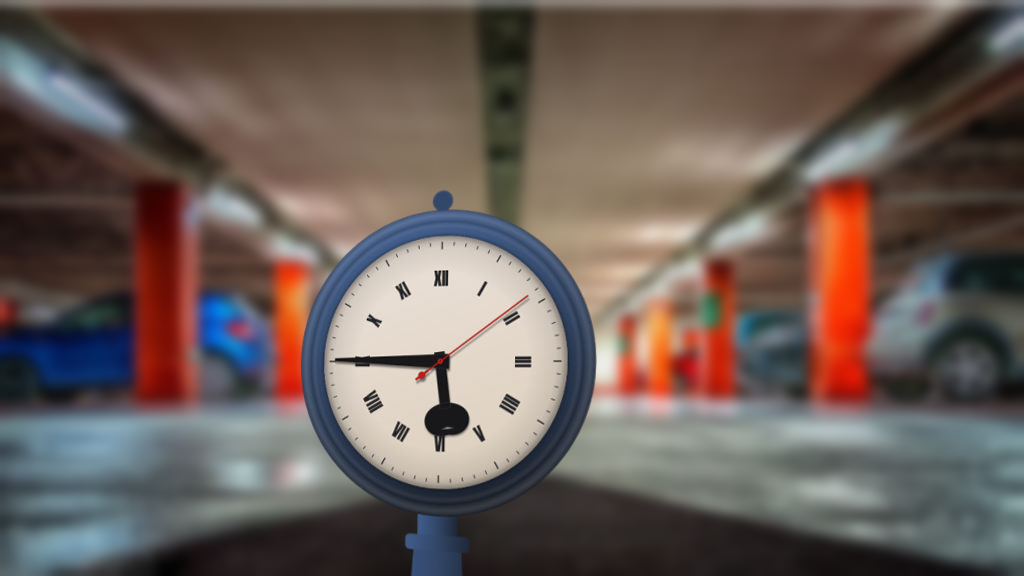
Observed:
{"hour": 5, "minute": 45, "second": 9}
